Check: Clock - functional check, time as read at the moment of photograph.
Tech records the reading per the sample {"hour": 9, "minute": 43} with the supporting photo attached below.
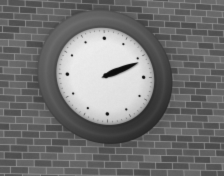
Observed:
{"hour": 2, "minute": 11}
